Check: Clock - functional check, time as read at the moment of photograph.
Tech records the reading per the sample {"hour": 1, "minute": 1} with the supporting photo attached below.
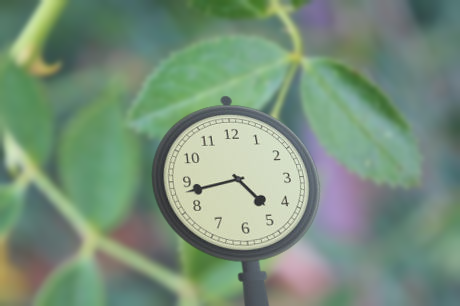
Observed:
{"hour": 4, "minute": 43}
